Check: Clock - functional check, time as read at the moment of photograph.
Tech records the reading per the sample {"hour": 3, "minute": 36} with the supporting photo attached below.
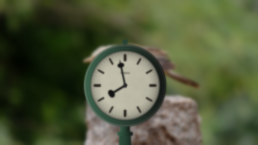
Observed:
{"hour": 7, "minute": 58}
